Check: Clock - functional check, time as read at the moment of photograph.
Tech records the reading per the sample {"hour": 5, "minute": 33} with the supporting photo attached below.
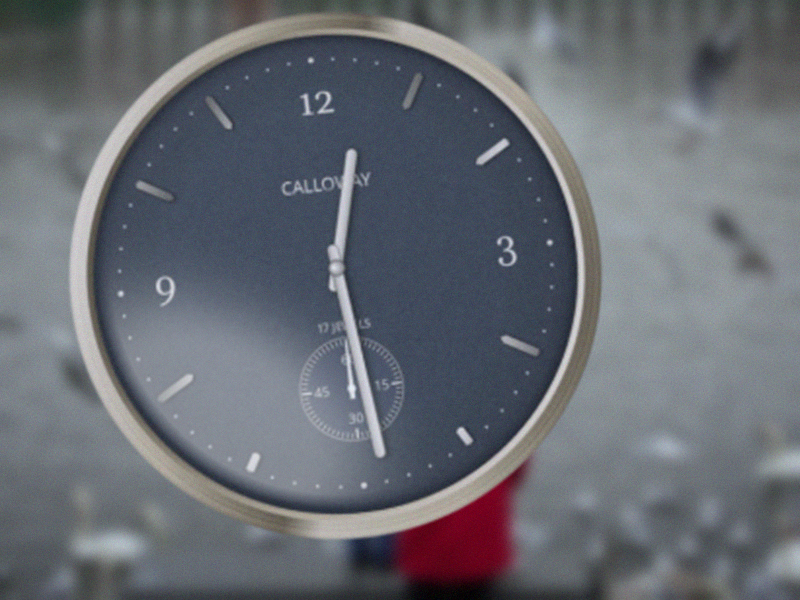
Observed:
{"hour": 12, "minute": 29}
